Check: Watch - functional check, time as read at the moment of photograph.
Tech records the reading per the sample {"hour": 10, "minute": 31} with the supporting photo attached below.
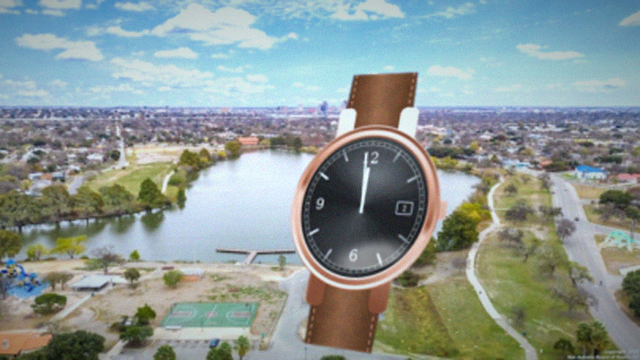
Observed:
{"hour": 11, "minute": 59}
